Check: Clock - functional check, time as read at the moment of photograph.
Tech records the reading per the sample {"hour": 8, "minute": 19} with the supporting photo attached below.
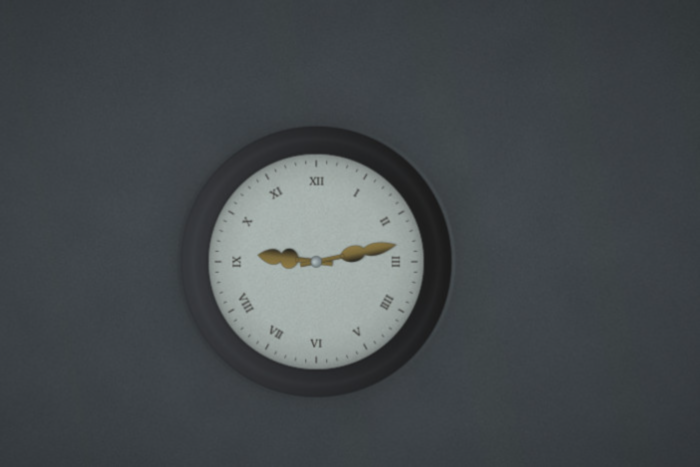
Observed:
{"hour": 9, "minute": 13}
